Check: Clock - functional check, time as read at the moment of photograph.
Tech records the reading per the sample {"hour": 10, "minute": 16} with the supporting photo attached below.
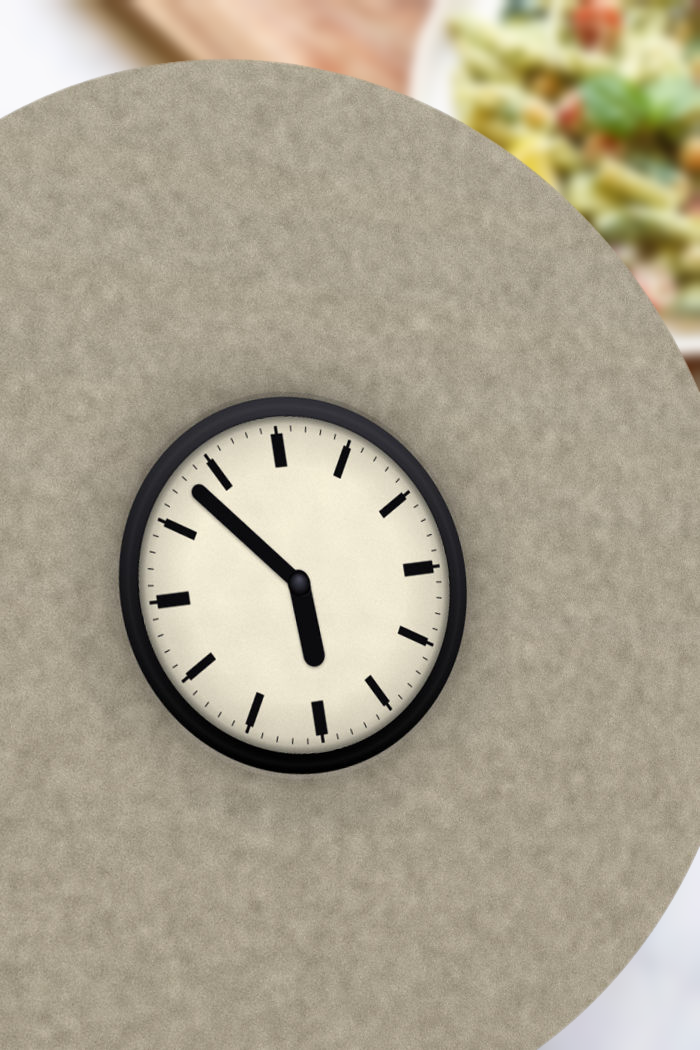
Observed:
{"hour": 5, "minute": 53}
